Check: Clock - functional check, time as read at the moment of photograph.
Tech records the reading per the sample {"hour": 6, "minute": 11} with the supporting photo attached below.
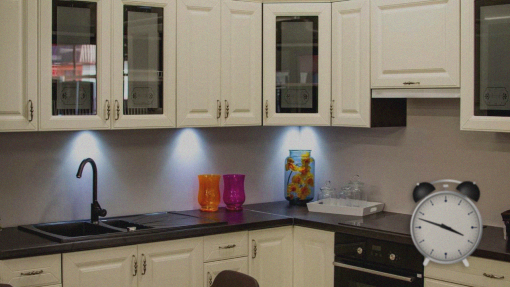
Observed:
{"hour": 3, "minute": 48}
